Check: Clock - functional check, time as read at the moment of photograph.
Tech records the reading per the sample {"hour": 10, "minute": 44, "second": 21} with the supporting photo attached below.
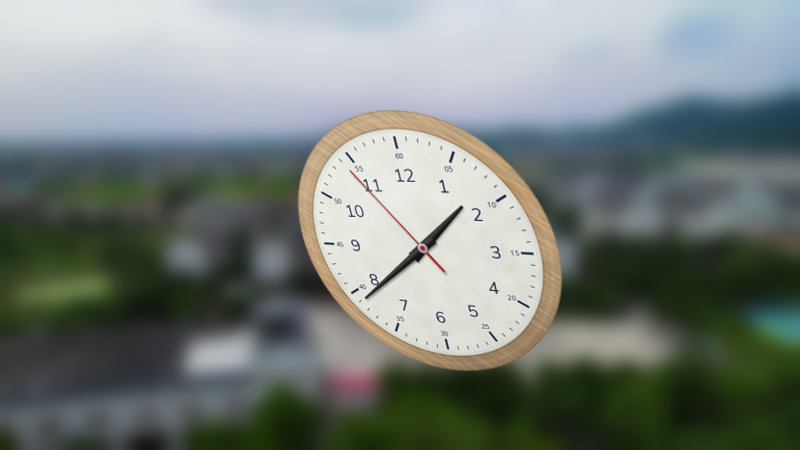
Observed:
{"hour": 1, "minute": 38, "second": 54}
